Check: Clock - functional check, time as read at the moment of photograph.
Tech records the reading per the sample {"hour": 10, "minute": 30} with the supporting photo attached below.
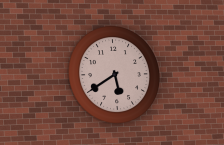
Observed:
{"hour": 5, "minute": 40}
